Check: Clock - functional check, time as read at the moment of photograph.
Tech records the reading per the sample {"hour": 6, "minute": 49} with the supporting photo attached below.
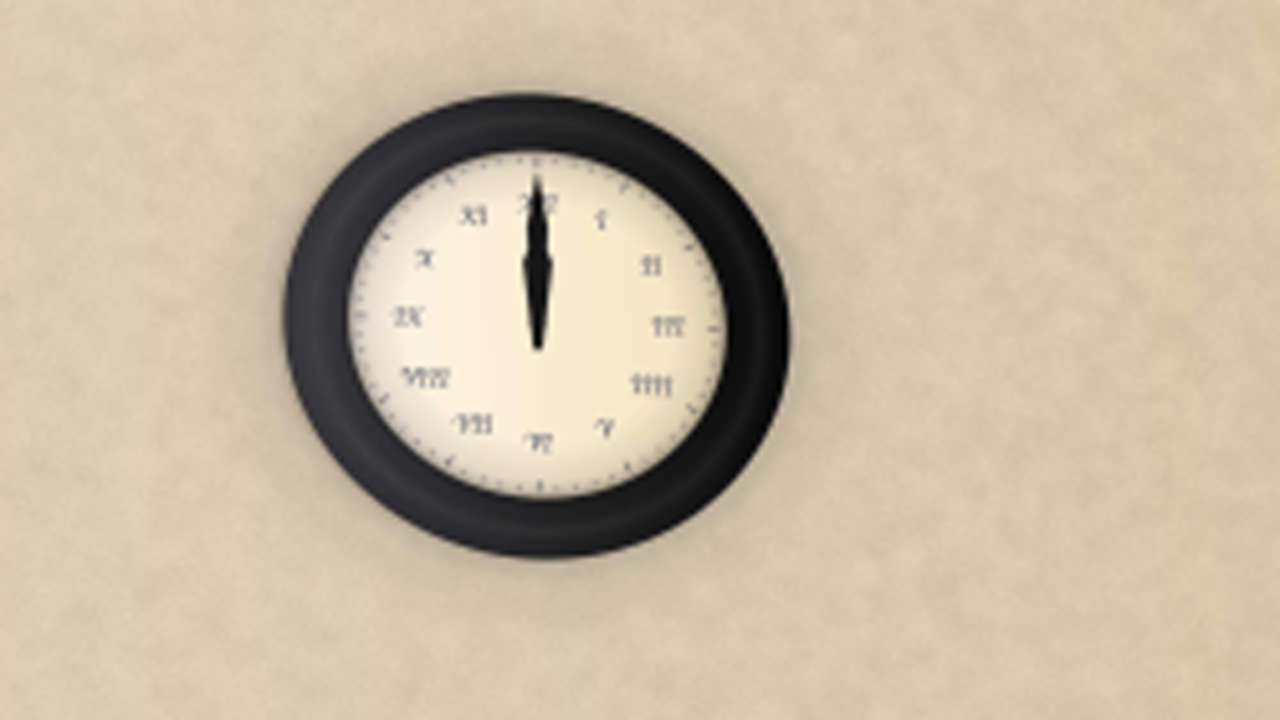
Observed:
{"hour": 12, "minute": 0}
